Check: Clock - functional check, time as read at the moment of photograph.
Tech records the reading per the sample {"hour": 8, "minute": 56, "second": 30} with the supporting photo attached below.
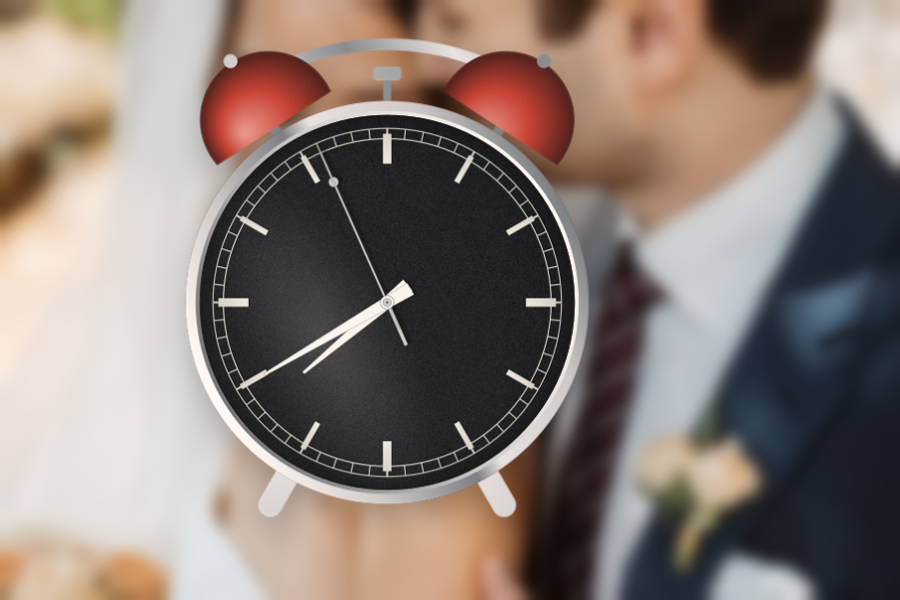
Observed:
{"hour": 7, "minute": 39, "second": 56}
